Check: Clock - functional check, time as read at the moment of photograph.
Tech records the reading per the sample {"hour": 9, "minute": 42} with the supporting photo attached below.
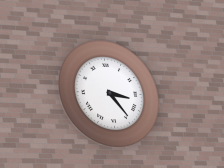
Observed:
{"hour": 3, "minute": 24}
